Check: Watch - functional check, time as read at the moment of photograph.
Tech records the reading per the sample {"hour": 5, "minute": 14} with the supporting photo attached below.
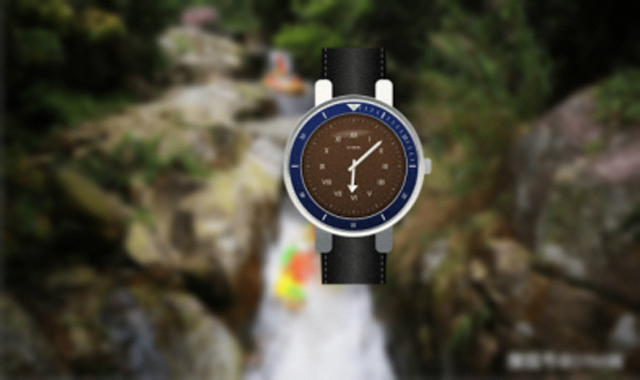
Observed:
{"hour": 6, "minute": 8}
